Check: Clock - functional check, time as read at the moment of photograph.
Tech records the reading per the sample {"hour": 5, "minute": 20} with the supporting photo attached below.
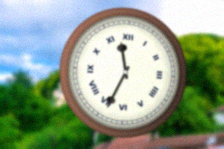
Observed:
{"hour": 11, "minute": 34}
